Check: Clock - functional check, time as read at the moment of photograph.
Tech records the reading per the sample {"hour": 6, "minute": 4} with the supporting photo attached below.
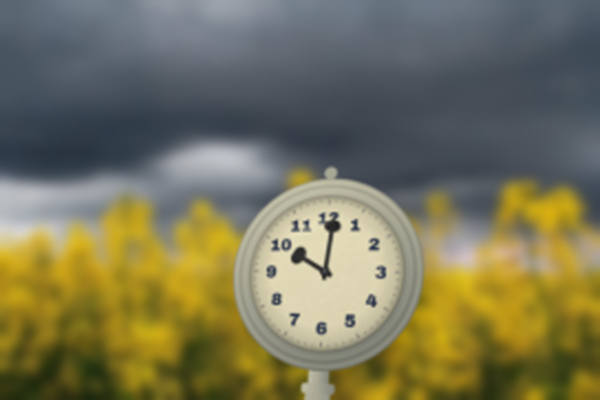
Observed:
{"hour": 10, "minute": 1}
